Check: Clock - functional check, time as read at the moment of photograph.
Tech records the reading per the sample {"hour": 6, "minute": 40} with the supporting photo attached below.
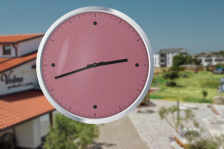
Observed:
{"hour": 2, "minute": 42}
